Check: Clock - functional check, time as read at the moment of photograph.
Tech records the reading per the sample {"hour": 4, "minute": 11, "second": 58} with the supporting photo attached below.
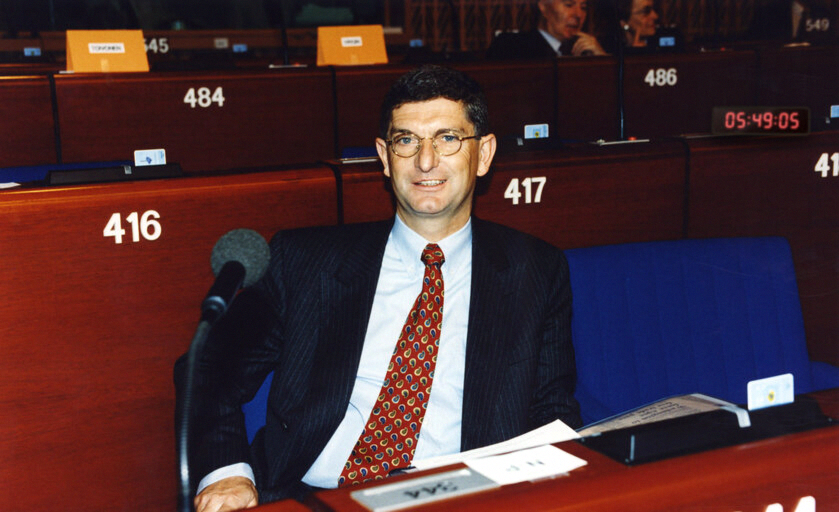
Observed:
{"hour": 5, "minute": 49, "second": 5}
